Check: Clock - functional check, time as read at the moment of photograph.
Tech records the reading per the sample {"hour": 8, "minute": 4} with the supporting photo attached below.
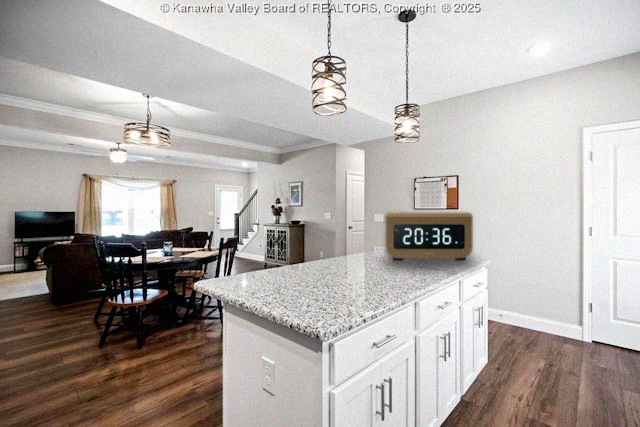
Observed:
{"hour": 20, "minute": 36}
